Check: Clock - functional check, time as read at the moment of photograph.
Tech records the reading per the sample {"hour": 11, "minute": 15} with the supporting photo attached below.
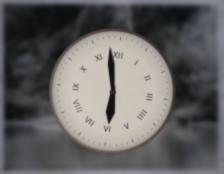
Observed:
{"hour": 5, "minute": 58}
